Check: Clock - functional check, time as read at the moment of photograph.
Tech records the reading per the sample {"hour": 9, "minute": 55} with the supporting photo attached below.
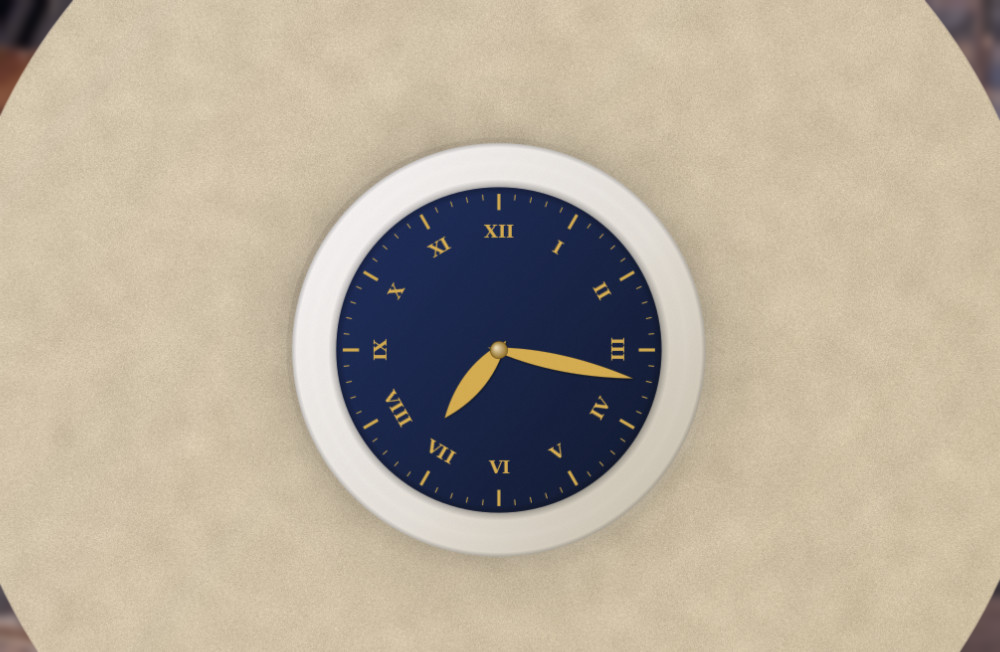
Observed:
{"hour": 7, "minute": 17}
